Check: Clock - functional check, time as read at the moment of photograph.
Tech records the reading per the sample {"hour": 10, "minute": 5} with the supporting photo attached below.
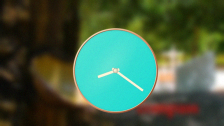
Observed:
{"hour": 8, "minute": 21}
